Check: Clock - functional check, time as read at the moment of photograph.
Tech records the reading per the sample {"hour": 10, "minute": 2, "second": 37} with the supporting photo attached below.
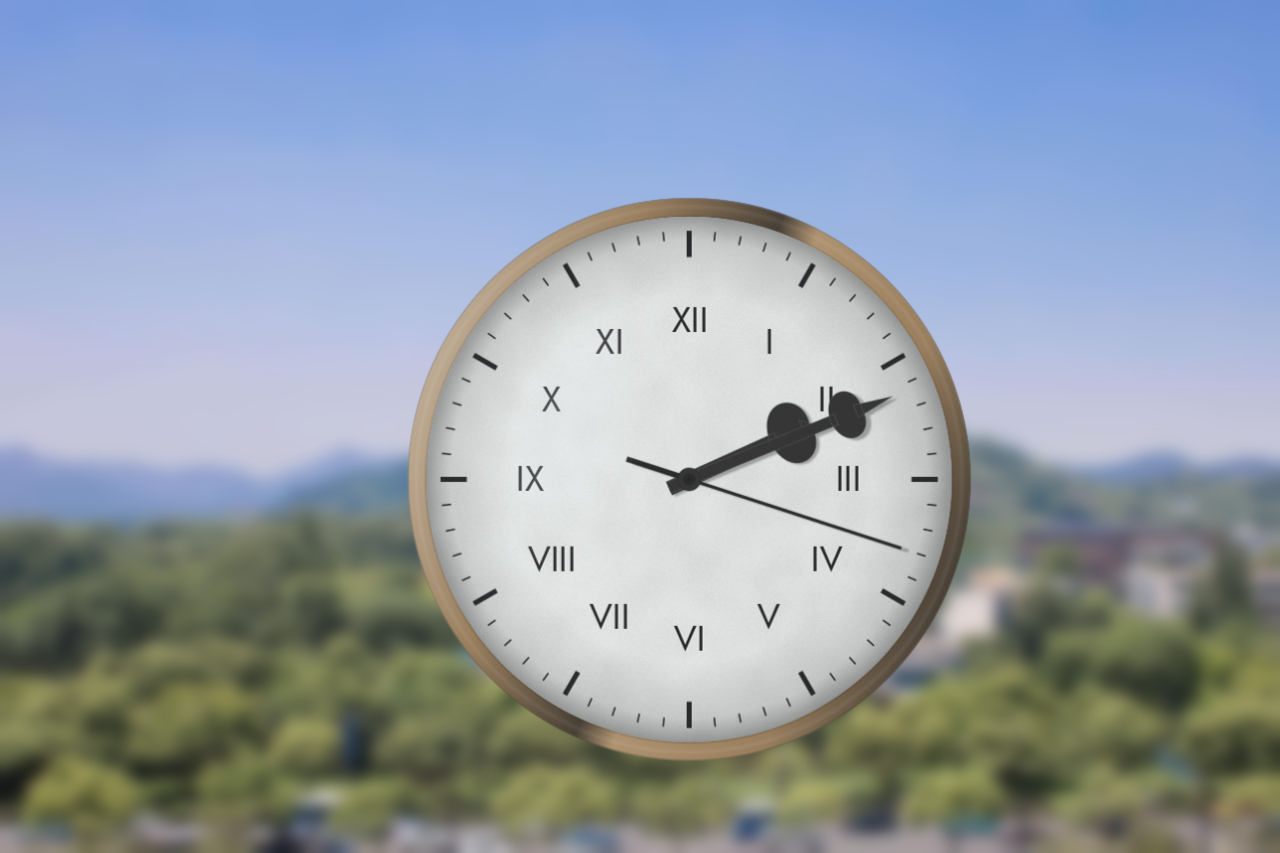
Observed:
{"hour": 2, "minute": 11, "second": 18}
